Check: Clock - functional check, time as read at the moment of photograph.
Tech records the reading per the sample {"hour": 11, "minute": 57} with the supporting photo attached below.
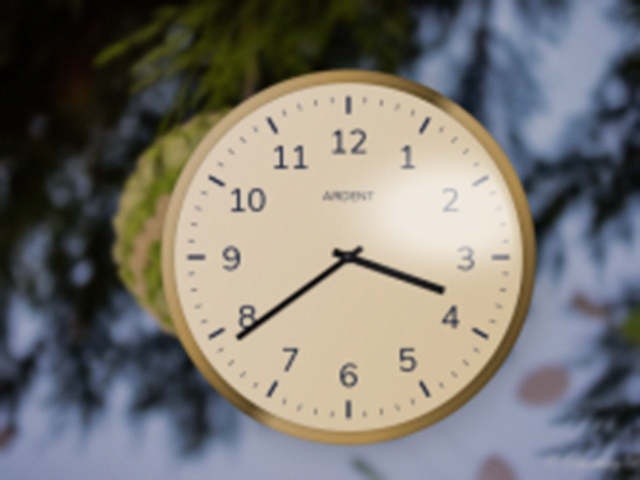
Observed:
{"hour": 3, "minute": 39}
